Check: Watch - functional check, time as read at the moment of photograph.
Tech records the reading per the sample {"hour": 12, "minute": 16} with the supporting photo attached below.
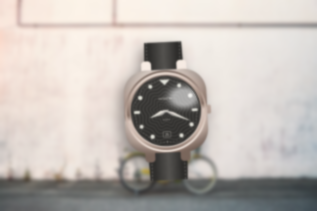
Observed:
{"hour": 8, "minute": 19}
